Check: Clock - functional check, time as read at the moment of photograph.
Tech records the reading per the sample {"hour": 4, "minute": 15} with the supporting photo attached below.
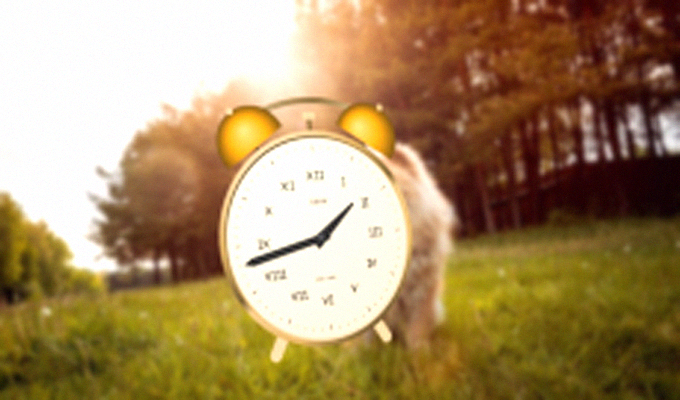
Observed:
{"hour": 1, "minute": 43}
